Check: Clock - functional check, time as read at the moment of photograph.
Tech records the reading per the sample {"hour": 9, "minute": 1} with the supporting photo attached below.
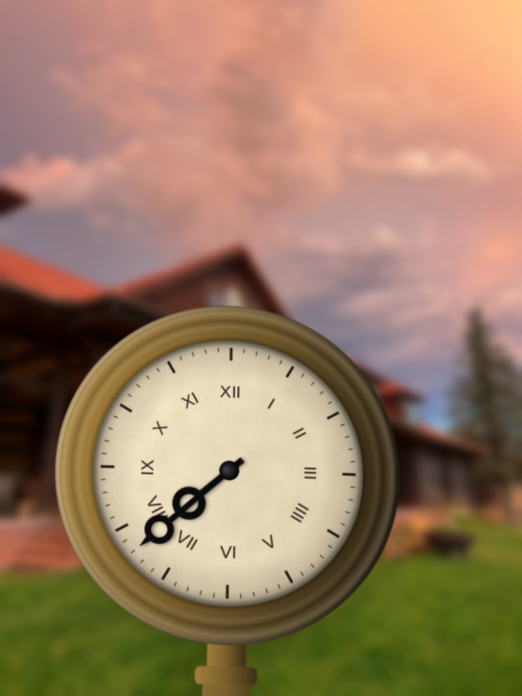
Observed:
{"hour": 7, "minute": 38}
